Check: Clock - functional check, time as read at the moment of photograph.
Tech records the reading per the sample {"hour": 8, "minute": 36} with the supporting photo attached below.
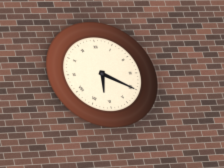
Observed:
{"hour": 6, "minute": 20}
